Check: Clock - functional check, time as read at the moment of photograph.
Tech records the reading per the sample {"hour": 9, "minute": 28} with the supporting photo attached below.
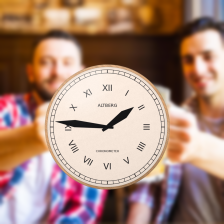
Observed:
{"hour": 1, "minute": 46}
